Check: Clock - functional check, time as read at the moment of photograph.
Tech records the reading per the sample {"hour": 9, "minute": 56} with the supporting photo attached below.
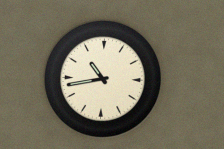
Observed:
{"hour": 10, "minute": 43}
